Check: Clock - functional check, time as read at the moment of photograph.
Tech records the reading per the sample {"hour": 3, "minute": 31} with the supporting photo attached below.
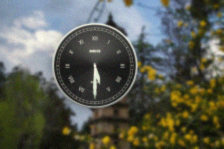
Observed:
{"hour": 5, "minute": 30}
